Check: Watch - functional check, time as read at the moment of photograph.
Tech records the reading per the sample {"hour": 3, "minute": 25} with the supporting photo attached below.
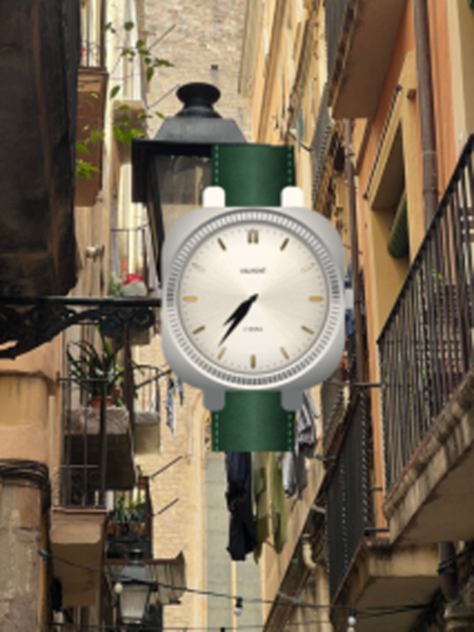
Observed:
{"hour": 7, "minute": 36}
